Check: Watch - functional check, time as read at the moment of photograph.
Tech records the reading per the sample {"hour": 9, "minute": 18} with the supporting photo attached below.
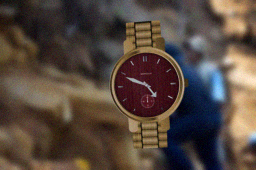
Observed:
{"hour": 4, "minute": 49}
